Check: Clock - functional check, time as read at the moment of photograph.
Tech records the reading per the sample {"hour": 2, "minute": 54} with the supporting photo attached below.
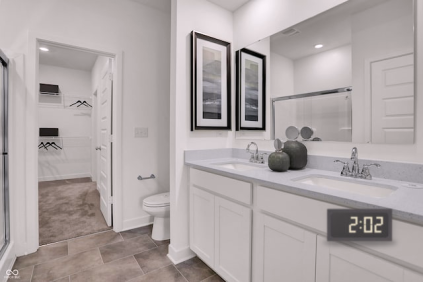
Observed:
{"hour": 2, "minute": 2}
